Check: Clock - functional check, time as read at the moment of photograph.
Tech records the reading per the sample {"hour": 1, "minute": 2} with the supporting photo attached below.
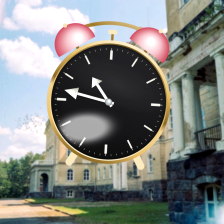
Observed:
{"hour": 10, "minute": 47}
